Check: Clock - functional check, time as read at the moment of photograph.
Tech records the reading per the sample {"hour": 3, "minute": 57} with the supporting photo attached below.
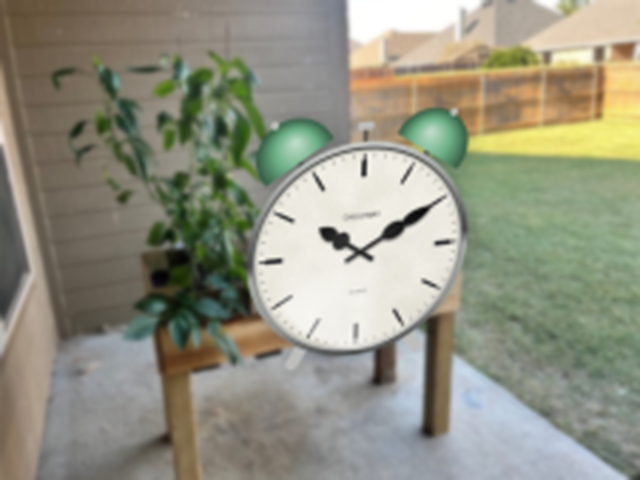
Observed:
{"hour": 10, "minute": 10}
